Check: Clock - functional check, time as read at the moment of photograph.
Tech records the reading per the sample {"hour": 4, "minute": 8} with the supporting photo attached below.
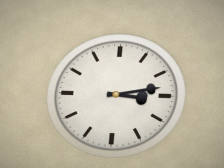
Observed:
{"hour": 3, "minute": 13}
